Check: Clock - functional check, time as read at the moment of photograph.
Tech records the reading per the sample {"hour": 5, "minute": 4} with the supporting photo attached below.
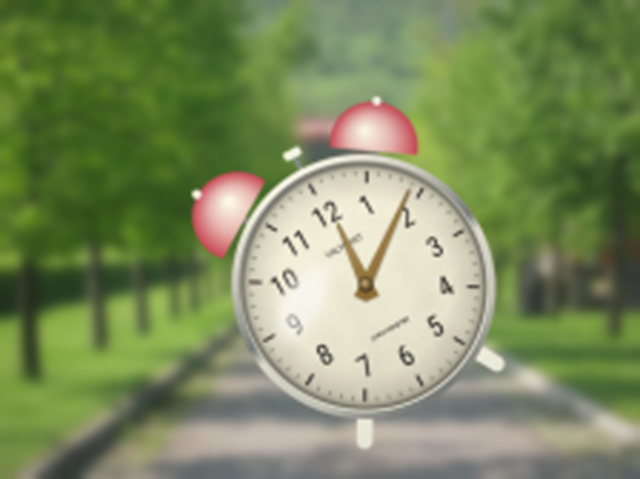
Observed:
{"hour": 12, "minute": 9}
